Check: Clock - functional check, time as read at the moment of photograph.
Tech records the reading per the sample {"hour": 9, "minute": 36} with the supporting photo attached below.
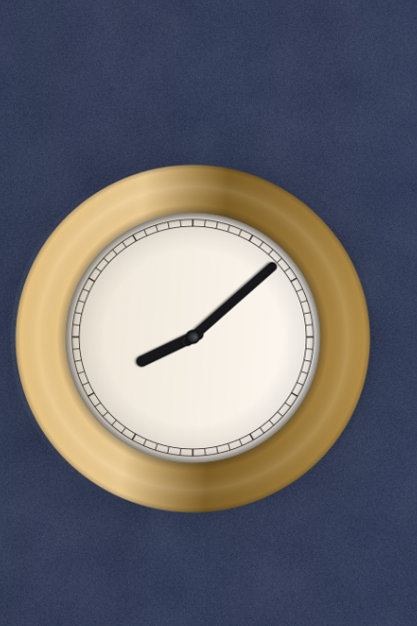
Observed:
{"hour": 8, "minute": 8}
